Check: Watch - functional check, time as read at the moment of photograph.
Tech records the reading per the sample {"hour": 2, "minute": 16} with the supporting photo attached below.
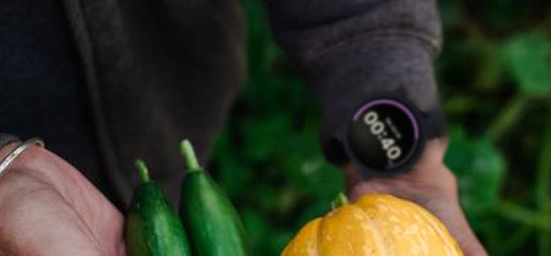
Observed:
{"hour": 0, "minute": 40}
